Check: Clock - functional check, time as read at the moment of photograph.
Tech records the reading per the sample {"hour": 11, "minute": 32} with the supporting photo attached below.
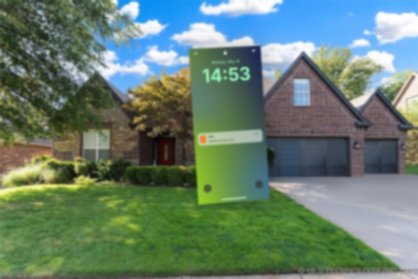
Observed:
{"hour": 14, "minute": 53}
